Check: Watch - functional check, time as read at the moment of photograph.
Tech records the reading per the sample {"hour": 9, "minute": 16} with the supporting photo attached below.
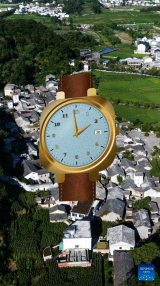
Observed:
{"hour": 1, "minute": 59}
